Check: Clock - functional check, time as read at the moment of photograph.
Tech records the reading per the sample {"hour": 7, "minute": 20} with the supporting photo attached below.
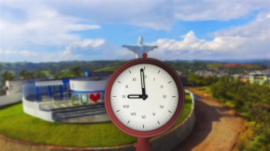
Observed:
{"hour": 8, "minute": 59}
